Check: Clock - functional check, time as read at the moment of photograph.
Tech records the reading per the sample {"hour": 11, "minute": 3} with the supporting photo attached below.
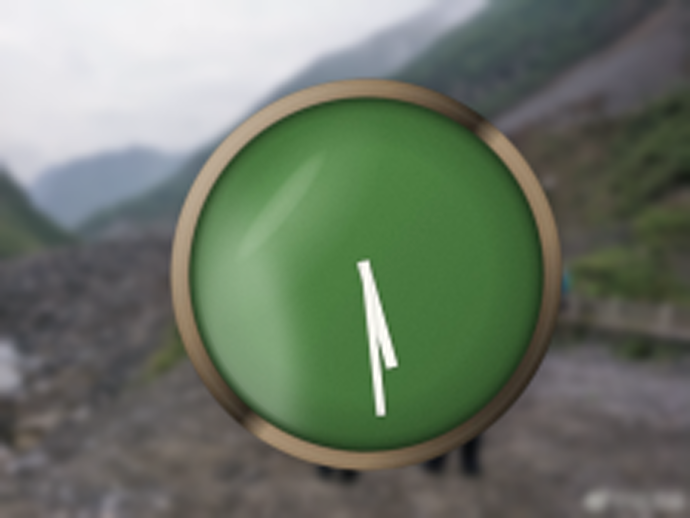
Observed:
{"hour": 5, "minute": 29}
